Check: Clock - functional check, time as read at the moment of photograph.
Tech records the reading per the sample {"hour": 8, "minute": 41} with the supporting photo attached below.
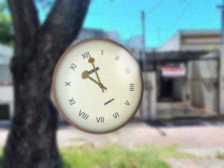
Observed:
{"hour": 11, "minute": 1}
